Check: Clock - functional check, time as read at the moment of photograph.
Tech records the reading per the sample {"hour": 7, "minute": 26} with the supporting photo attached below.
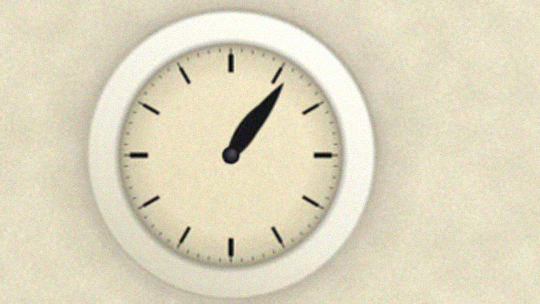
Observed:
{"hour": 1, "minute": 6}
